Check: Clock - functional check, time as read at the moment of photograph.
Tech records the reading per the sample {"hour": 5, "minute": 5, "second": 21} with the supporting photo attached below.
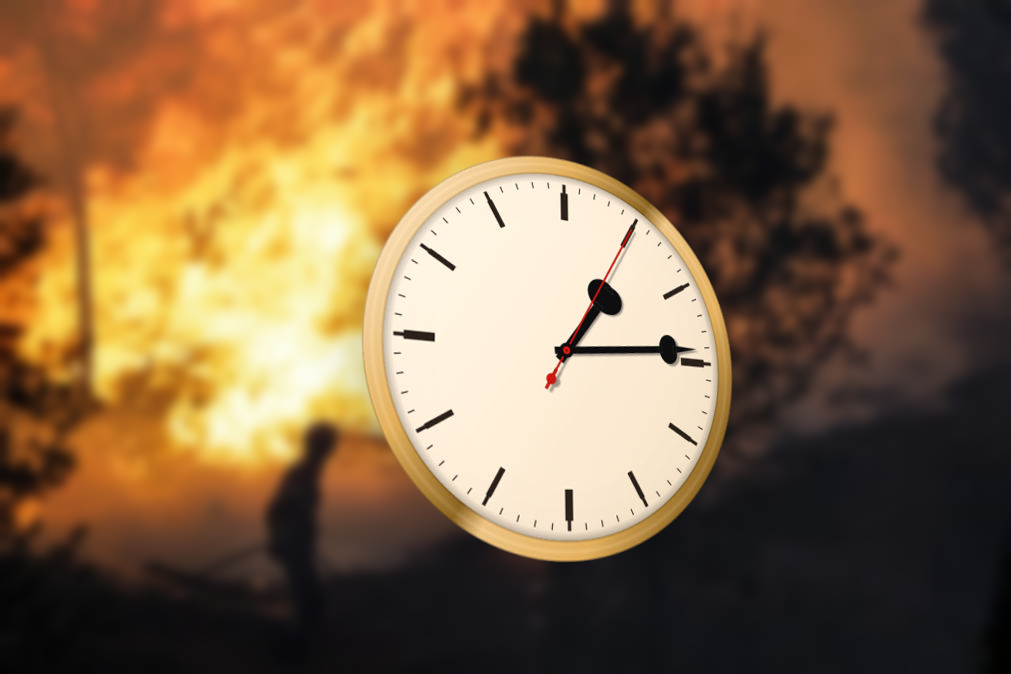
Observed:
{"hour": 1, "minute": 14, "second": 5}
